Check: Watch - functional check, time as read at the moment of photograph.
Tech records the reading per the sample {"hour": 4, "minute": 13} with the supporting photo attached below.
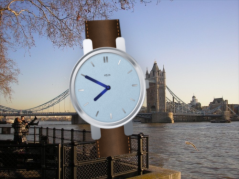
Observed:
{"hour": 7, "minute": 50}
